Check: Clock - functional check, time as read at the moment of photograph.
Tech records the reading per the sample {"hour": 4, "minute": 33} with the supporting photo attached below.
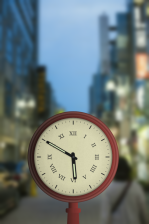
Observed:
{"hour": 5, "minute": 50}
